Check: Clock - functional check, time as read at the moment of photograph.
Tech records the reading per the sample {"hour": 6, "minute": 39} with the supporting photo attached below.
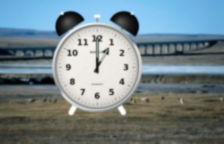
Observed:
{"hour": 1, "minute": 0}
